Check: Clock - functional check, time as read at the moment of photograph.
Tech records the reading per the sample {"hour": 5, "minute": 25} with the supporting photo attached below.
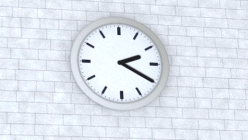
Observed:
{"hour": 2, "minute": 20}
